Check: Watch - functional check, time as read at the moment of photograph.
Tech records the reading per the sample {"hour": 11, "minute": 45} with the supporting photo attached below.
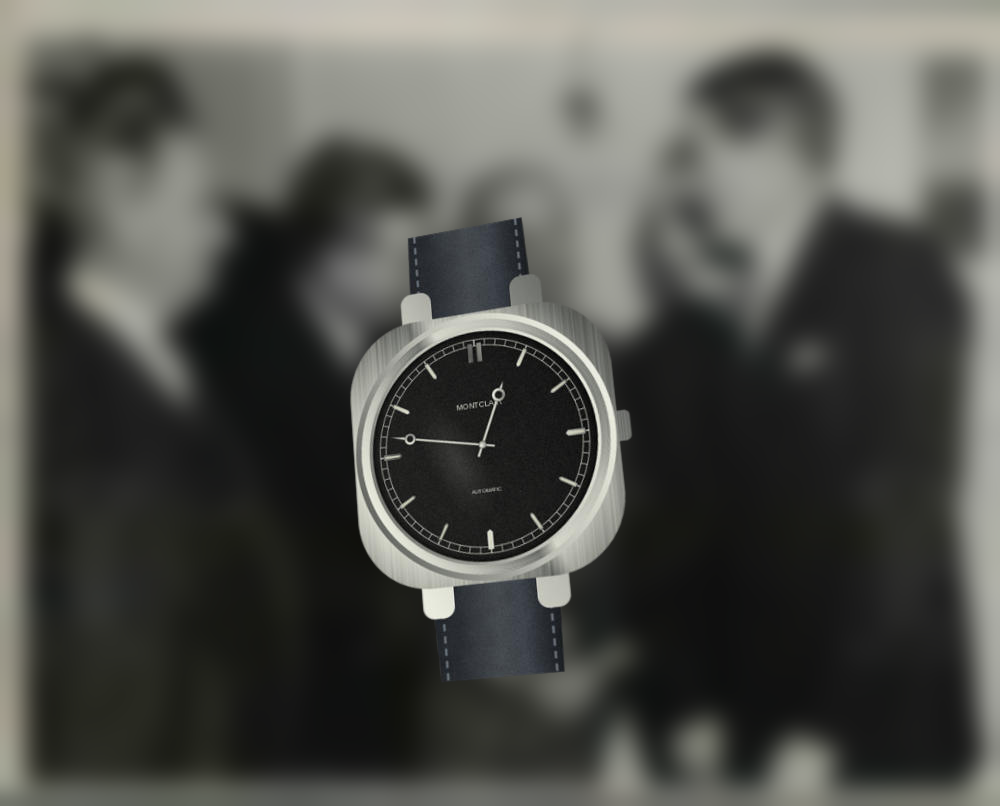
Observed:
{"hour": 12, "minute": 47}
